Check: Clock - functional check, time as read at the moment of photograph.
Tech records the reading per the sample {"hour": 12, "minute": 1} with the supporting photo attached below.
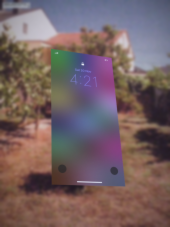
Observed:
{"hour": 4, "minute": 21}
